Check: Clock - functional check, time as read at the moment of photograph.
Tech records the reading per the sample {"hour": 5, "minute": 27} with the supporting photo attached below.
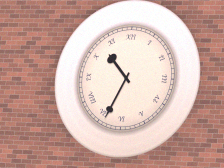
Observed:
{"hour": 10, "minute": 34}
